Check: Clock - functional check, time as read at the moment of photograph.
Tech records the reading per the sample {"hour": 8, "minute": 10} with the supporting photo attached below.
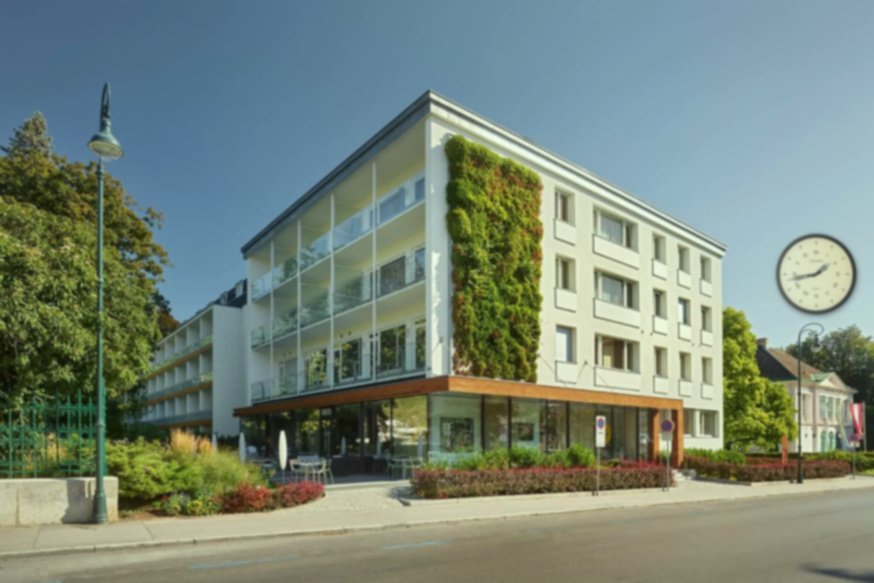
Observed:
{"hour": 1, "minute": 43}
